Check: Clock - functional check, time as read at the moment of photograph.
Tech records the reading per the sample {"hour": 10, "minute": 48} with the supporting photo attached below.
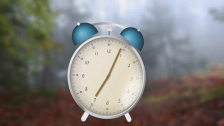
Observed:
{"hour": 7, "minute": 4}
